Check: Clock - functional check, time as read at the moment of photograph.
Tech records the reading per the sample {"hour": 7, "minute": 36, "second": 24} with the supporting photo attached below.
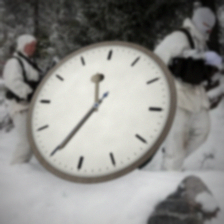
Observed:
{"hour": 11, "minute": 34, "second": 35}
